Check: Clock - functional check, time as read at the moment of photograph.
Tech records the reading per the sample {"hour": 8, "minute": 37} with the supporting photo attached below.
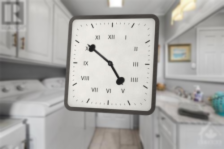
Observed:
{"hour": 4, "minute": 51}
